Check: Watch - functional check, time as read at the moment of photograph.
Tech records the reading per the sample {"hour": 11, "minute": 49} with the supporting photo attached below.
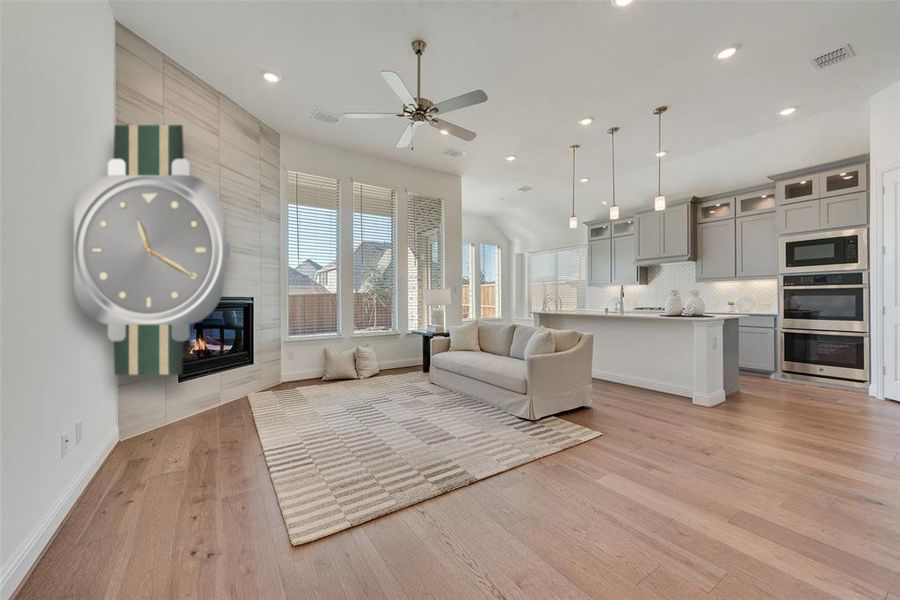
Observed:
{"hour": 11, "minute": 20}
